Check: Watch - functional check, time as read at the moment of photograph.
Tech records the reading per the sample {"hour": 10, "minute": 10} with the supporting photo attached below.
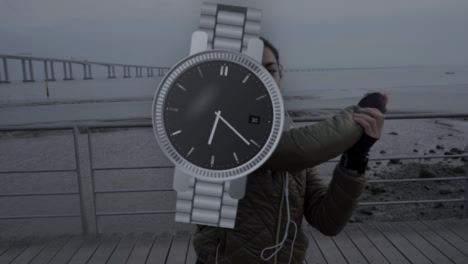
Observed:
{"hour": 6, "minute": 21}
